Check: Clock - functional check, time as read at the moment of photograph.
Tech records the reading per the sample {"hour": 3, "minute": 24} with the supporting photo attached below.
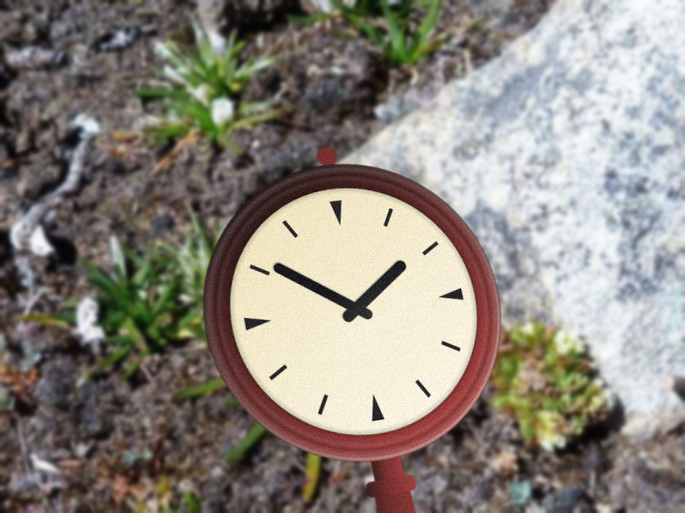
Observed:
{"hour": 1, "minute": 51}
